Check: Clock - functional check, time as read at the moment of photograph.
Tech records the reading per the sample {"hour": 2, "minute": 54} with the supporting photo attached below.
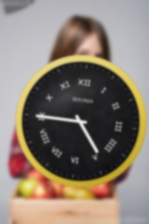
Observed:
{"hour": 4, "minute": 45}
